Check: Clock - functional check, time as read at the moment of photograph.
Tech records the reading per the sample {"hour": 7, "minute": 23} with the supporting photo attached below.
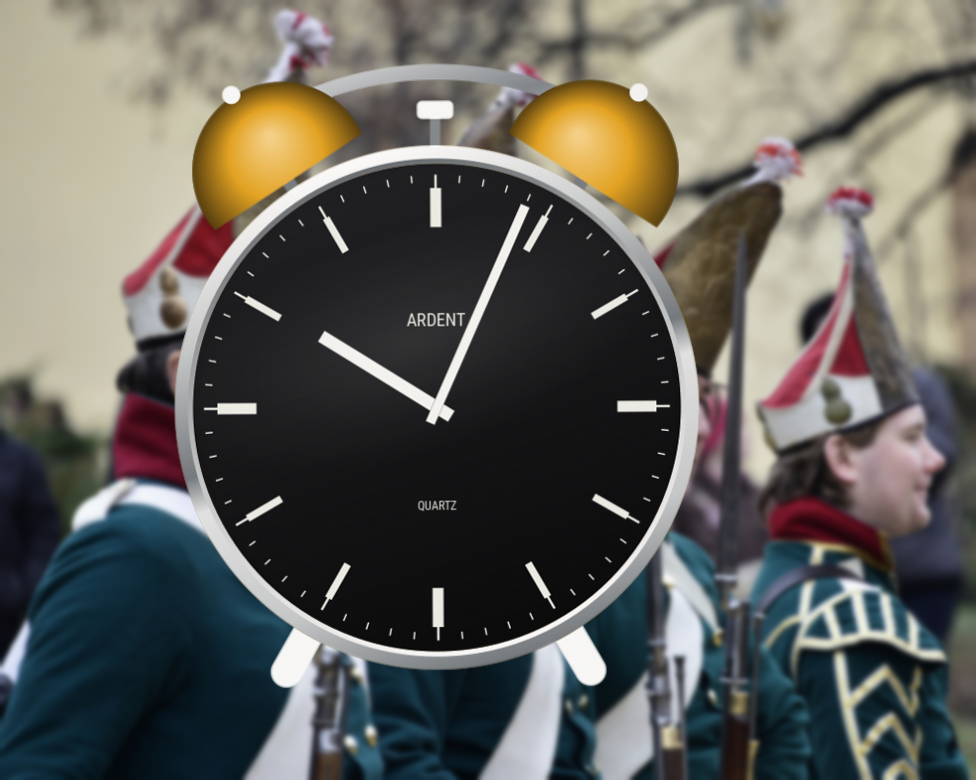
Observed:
{"hour": 10, "minute": 4}
